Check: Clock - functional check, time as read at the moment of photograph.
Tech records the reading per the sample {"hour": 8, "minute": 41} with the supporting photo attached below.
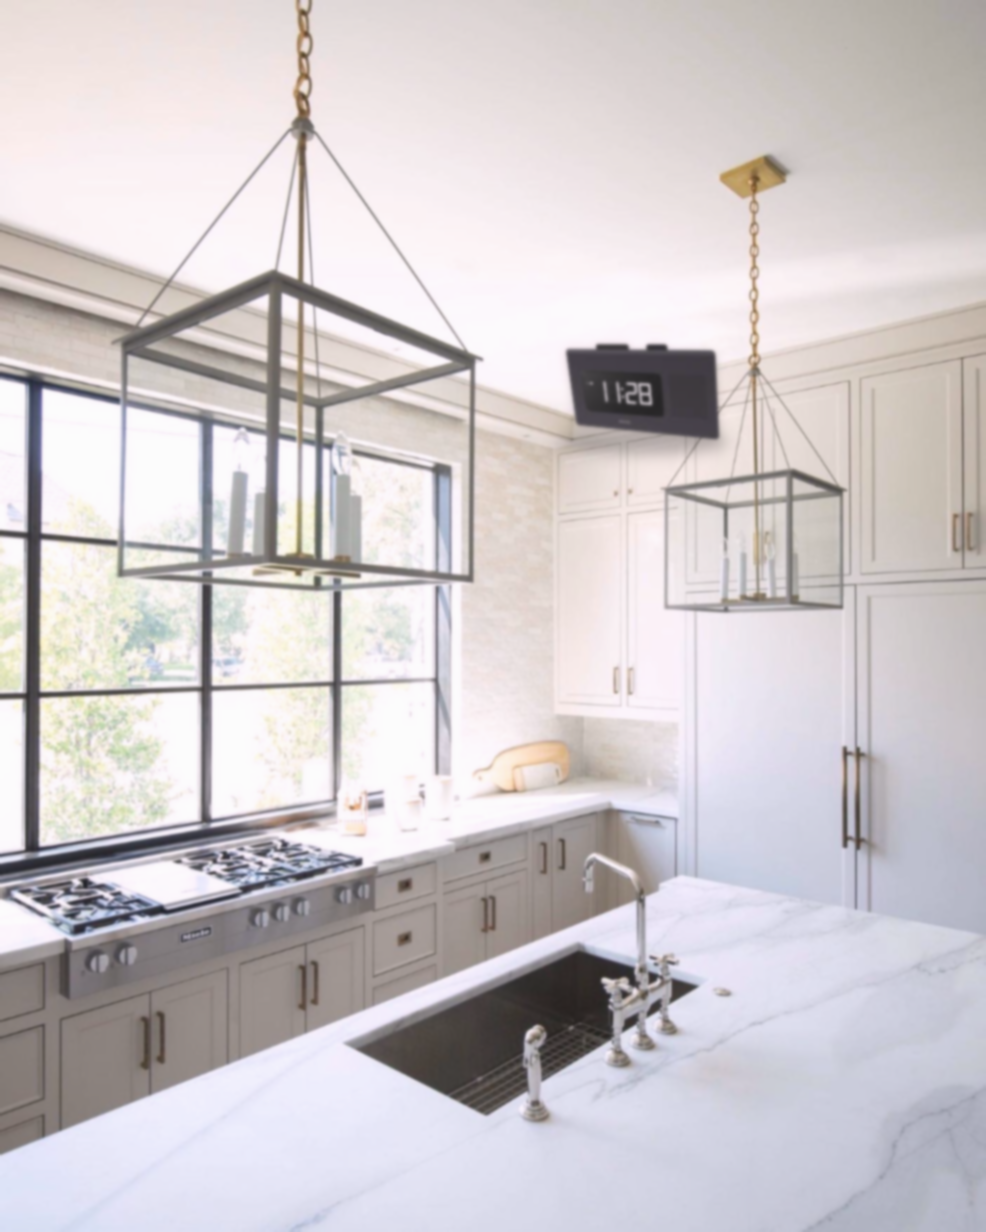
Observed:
{"hour": 11, "minute": 28}
